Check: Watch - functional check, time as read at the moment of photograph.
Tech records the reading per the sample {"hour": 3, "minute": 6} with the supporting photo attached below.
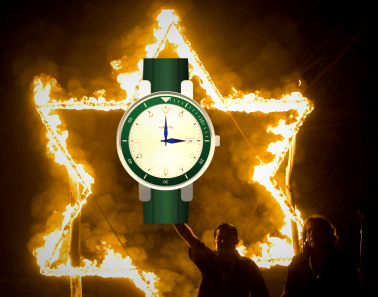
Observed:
{"hour": 3, "minute": 0}
